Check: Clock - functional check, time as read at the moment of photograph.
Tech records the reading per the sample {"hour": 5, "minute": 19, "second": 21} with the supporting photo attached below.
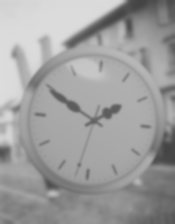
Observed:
{"hour": 1, "minute": 49, "second": 32}
